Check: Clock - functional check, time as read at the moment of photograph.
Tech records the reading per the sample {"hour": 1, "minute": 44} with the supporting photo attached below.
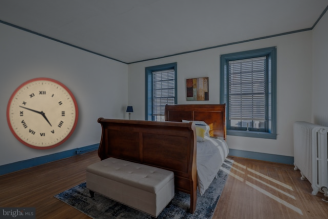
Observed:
{"hour": 4, "minute": 48}
